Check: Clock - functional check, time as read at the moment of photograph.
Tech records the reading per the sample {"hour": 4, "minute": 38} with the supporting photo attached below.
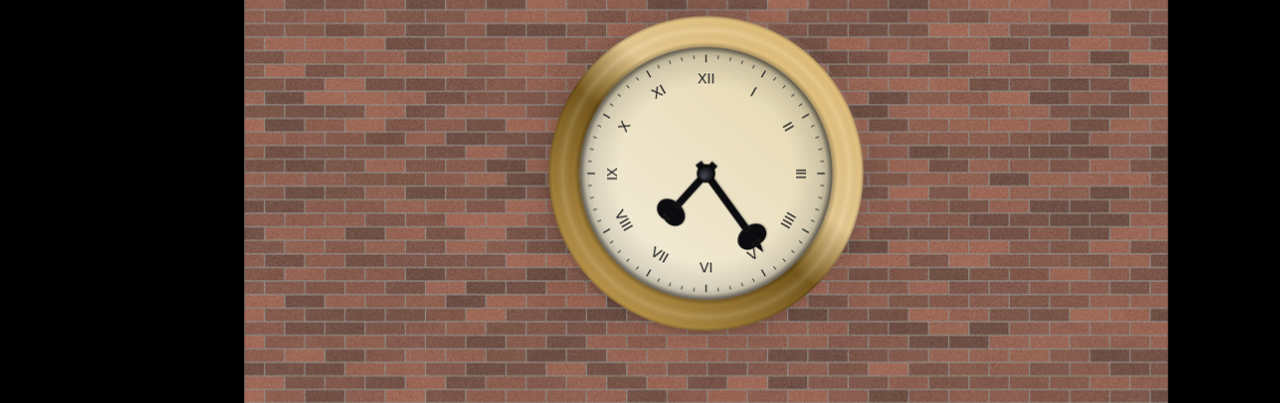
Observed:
{"hour": 7, "minute": 24}
